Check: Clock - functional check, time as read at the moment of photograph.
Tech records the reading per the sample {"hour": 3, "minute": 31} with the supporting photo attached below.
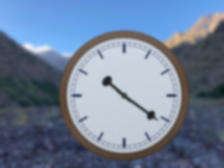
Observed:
{"hour": 10, "minute": 21}
